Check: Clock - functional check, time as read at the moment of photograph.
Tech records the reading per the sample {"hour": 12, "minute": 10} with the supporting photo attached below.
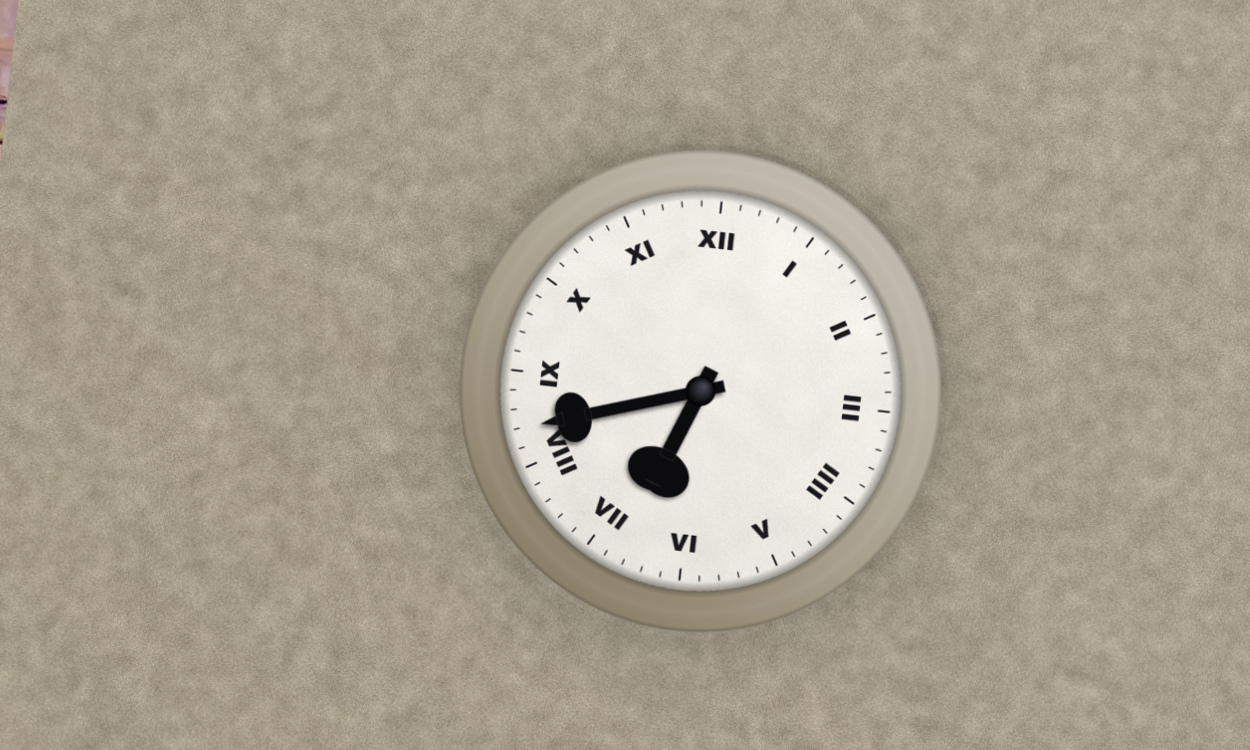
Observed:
{"hour": 6, "minute": 42}
